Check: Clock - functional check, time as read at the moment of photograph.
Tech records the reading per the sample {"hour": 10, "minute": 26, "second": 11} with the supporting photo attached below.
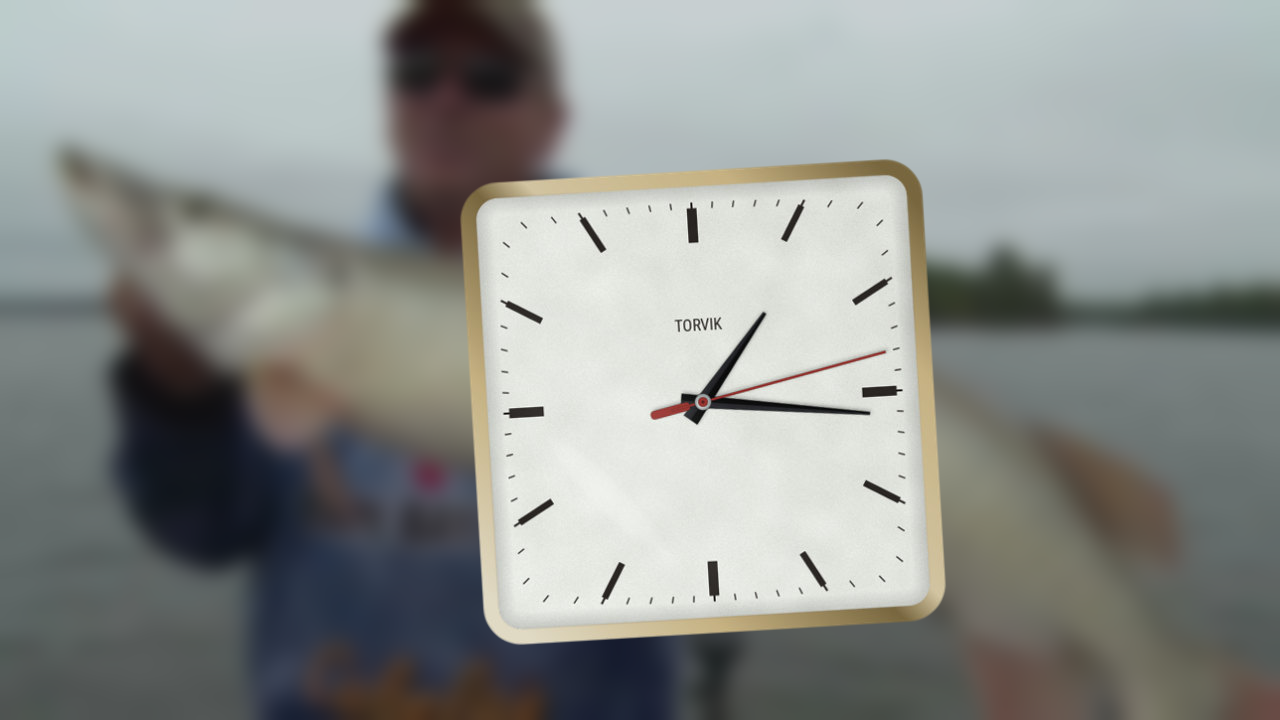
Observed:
{"hour": 1, "minute": 16, "second": 13}
